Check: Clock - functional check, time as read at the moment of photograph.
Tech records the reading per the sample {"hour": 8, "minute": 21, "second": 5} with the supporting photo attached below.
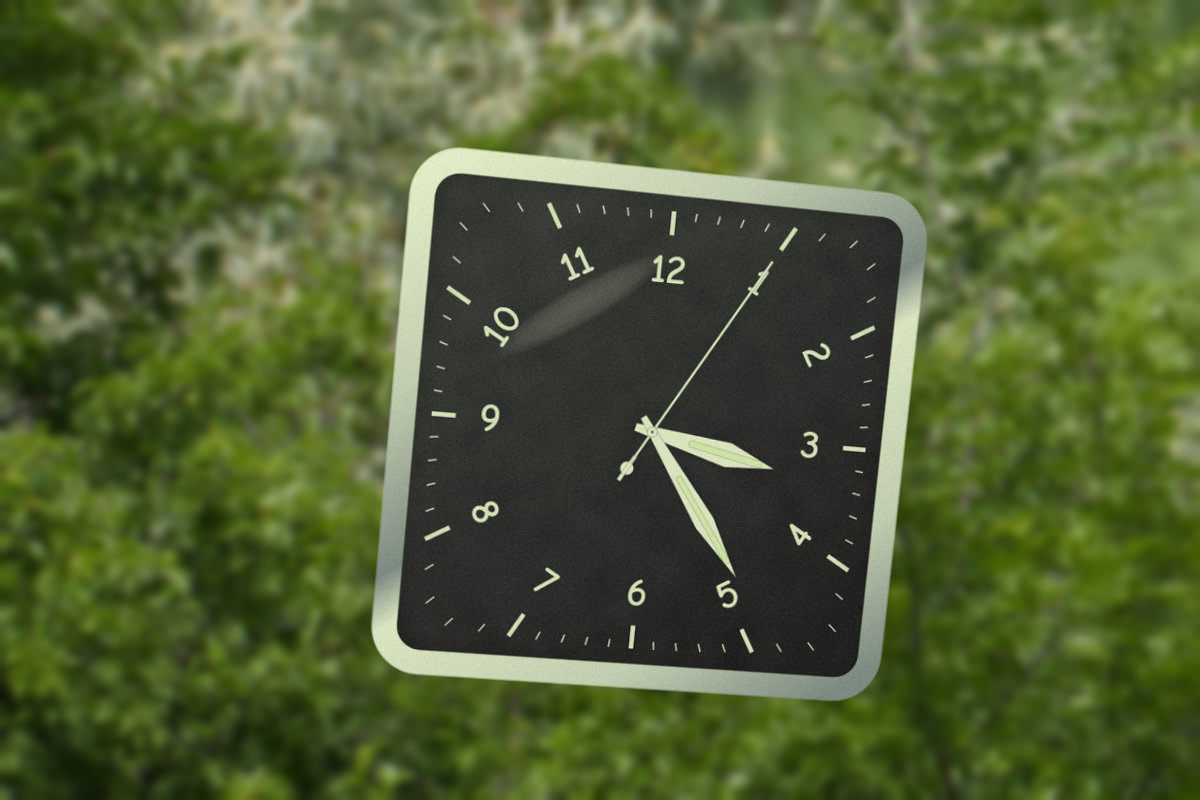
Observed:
{"hour": 3, "minute": 24, "second": 5}
